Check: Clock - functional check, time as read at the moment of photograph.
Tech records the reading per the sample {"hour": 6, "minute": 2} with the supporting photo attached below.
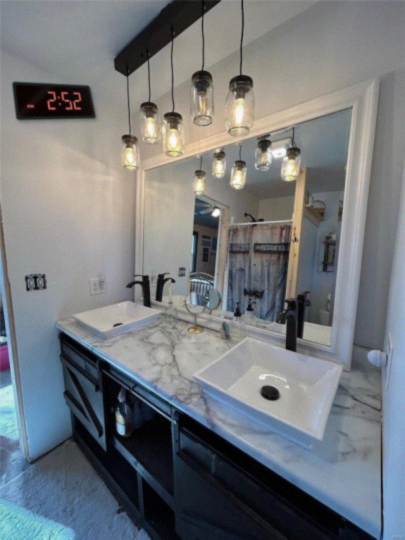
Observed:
{"hour": 2, "minute": 52}
